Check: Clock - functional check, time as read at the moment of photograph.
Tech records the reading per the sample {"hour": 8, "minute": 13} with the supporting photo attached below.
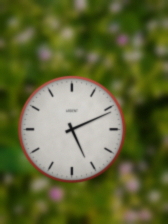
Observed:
{"hour": 5, "minute": 11}
